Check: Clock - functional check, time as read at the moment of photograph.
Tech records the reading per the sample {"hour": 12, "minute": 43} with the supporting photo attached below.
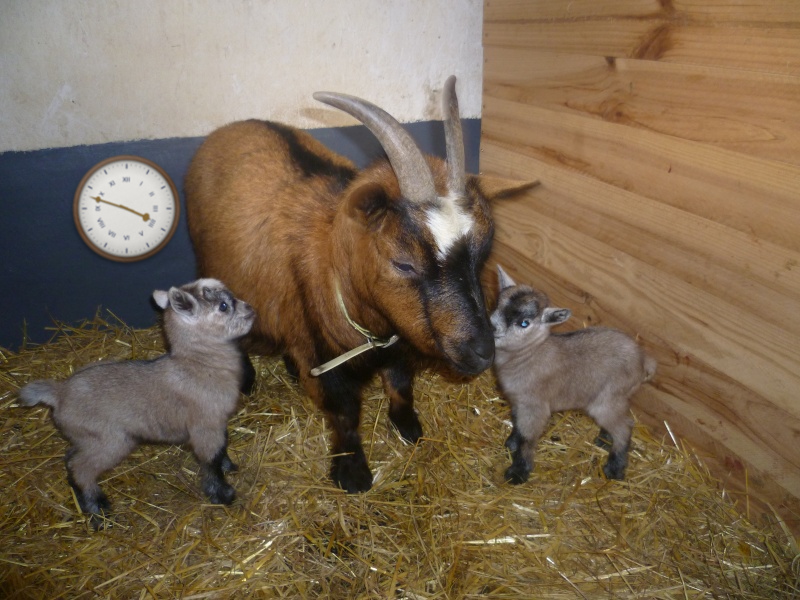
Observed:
{"hour": 3, "minute": 48}
